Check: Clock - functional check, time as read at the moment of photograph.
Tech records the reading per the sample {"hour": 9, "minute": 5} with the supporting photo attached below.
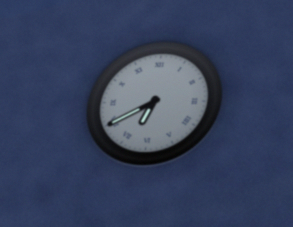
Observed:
{"hour": 6, "minute": 40}
